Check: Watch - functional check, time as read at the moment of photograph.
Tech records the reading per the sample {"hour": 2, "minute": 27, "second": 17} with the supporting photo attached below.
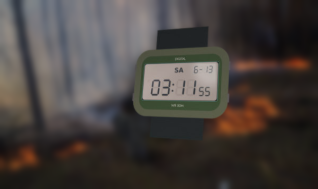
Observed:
{"hour": 3, "minute": 11, "second": 55}
